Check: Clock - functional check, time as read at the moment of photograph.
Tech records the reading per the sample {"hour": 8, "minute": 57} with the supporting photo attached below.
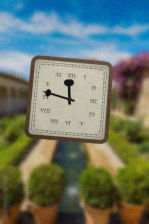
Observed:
{"hour": 11, "minute": 47}
